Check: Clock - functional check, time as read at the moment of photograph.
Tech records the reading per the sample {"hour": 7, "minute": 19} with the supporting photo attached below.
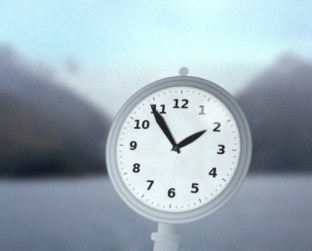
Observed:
{"hour": 1, "minute": 54}
